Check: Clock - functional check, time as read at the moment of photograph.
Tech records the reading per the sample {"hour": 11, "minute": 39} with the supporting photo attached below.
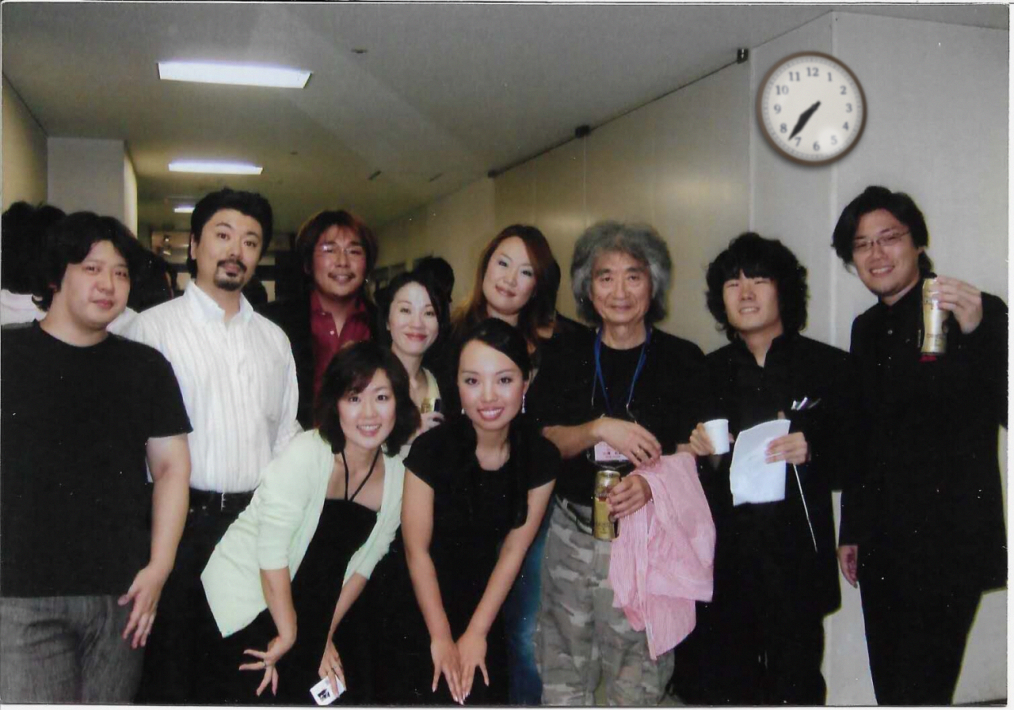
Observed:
{"hour": 7, "minute": 37}
